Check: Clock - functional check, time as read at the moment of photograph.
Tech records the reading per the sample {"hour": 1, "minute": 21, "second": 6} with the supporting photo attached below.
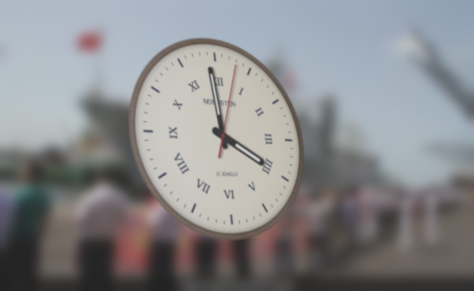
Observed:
{"hour": 3, "minute": 59, "second": 3}
